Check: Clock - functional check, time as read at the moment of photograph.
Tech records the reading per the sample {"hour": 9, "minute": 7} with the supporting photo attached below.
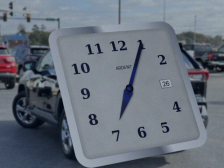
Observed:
{"hour": 7, "minute": 5}
